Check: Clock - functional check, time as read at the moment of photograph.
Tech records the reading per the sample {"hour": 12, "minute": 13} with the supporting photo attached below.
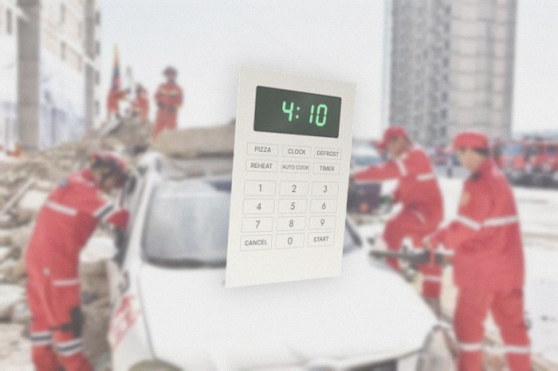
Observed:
{"hour": 4, "minute": 10}
